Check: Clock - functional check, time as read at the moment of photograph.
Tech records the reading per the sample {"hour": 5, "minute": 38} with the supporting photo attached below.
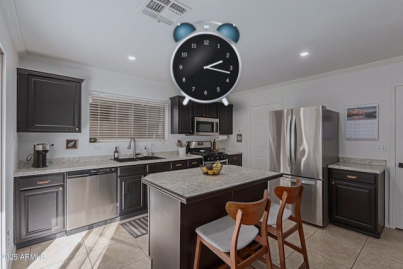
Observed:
{"hour": 2, "minute": 17}
